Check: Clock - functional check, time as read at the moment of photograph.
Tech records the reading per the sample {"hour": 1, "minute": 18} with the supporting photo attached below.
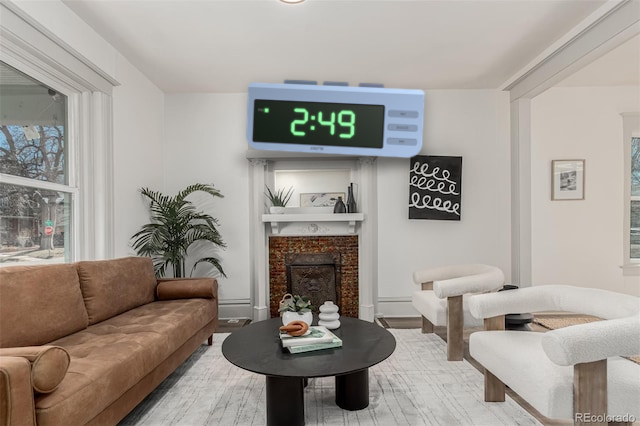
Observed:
{"hour": 2, "minute": 49}
